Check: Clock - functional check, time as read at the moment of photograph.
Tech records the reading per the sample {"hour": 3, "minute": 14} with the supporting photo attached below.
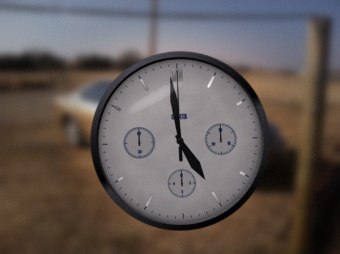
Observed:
{"hour": 4, "minute": 59}
